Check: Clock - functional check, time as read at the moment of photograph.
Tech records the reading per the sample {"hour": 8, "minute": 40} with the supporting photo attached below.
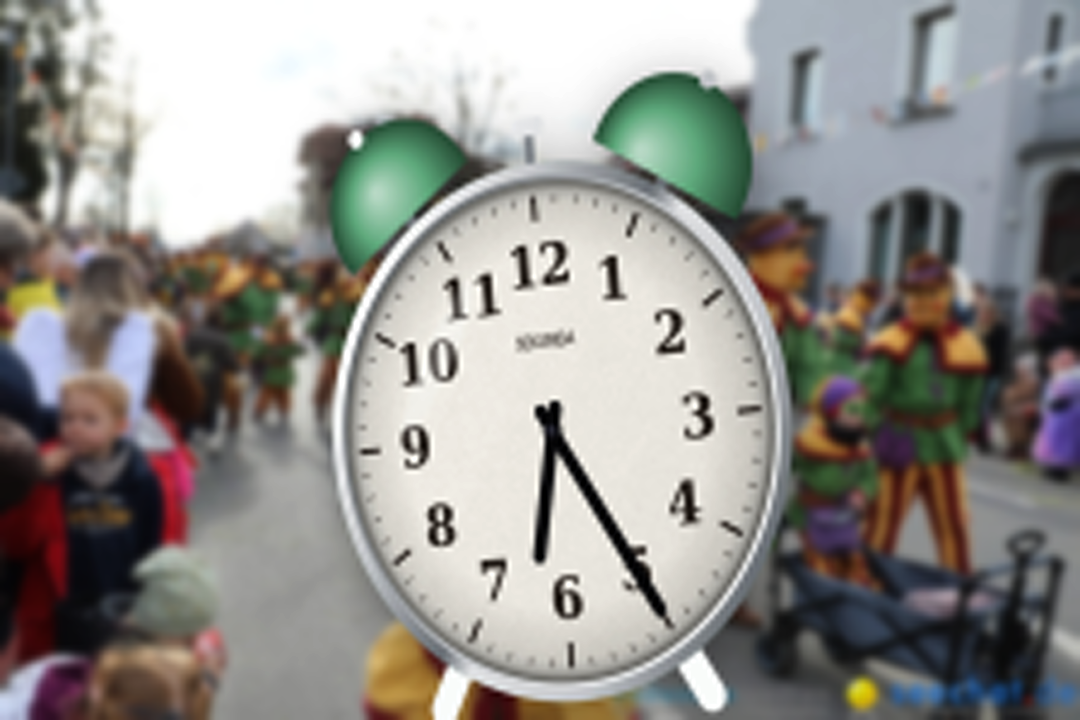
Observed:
{"hour": 6, "minute": 25}
